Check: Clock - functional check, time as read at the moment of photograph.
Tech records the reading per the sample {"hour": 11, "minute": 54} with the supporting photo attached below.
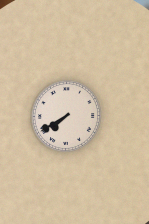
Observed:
{"hour": 7, "minute": 40}
